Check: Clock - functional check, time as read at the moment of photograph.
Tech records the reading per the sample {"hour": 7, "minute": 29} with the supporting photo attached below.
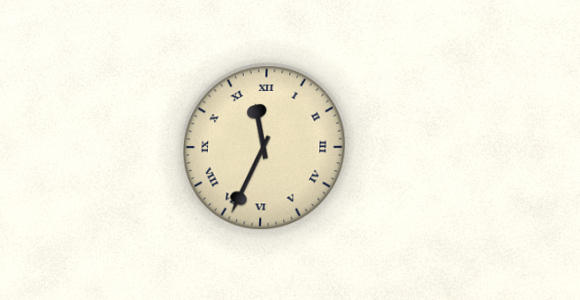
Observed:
{"hour": 11, "minute": 34}
